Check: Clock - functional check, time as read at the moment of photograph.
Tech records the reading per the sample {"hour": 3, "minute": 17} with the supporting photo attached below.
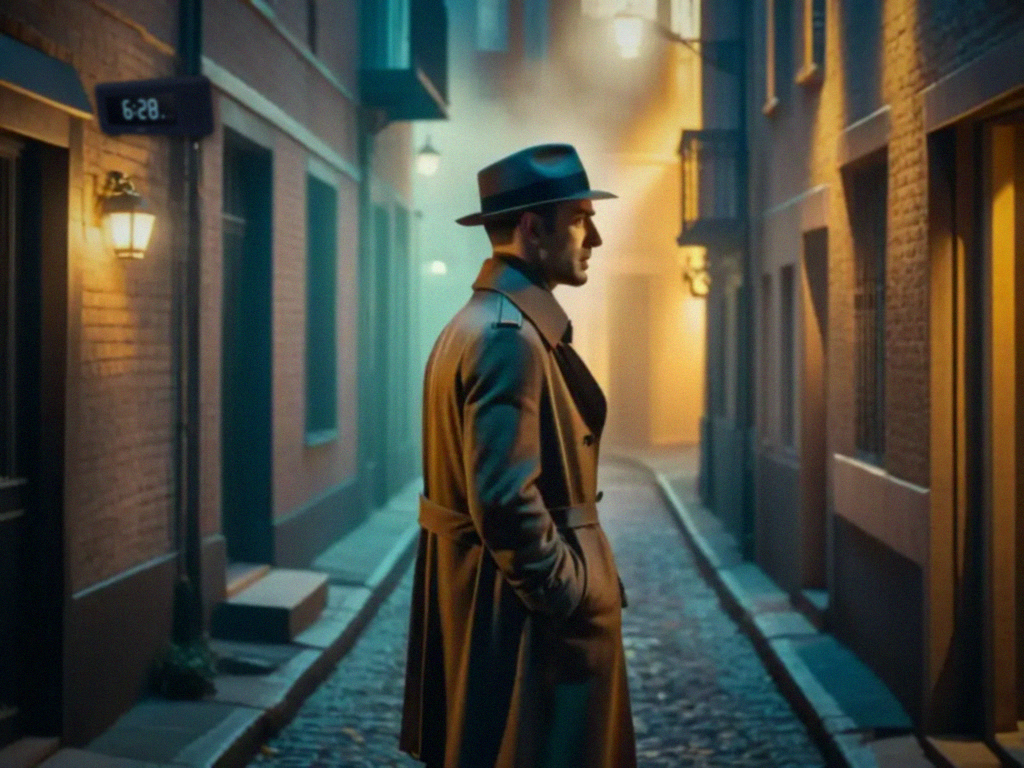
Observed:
{"hour": 6, "minute": 28}
